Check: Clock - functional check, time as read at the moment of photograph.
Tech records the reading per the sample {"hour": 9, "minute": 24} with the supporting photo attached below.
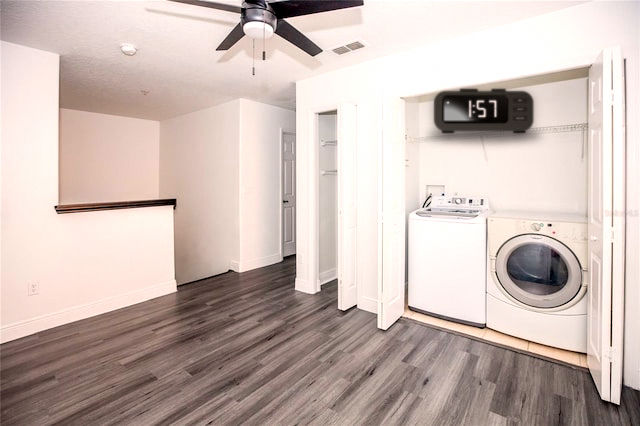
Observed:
{"hour": 1, "minute": 57}
